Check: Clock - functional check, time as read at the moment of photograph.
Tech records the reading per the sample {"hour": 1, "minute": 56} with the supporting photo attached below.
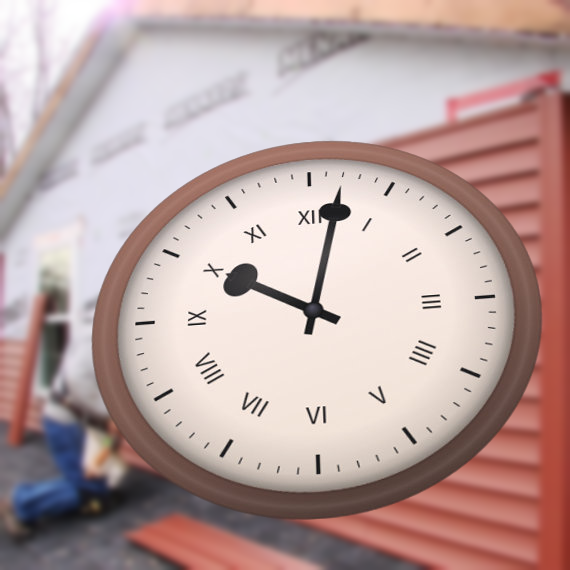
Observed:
{"hour": 10, "minute": 2}
